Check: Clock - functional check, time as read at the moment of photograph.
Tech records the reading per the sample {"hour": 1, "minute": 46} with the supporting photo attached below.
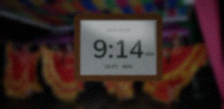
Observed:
{"hour": 9, "minute": 14}
